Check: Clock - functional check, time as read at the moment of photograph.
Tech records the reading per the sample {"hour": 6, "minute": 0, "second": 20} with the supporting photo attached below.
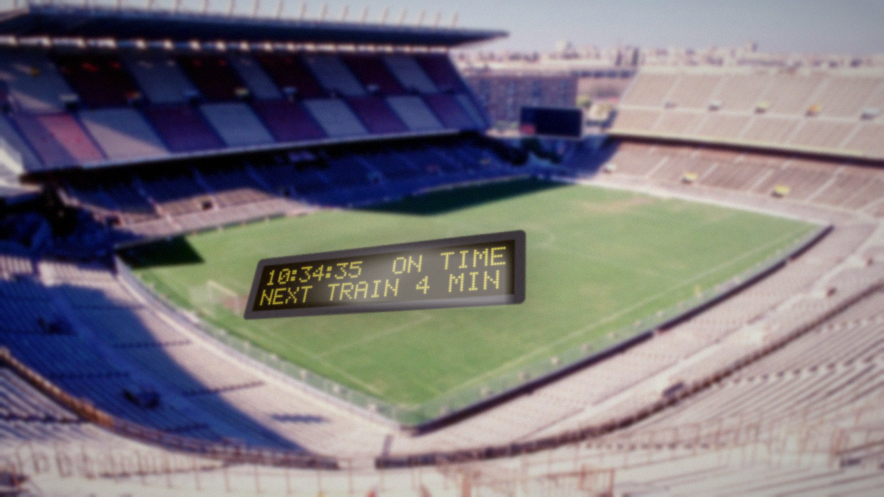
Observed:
{"hour": 10, "minute": 34, "second": 35}
